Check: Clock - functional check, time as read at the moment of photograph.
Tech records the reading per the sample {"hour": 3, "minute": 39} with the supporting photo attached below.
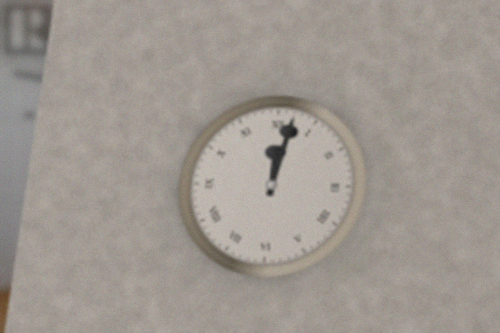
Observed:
{"hour": 12, "minute": 2}
